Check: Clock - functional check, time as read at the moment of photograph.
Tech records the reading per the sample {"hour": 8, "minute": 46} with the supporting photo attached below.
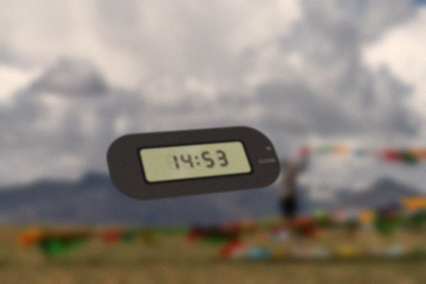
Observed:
{"hour": 14, "minute": 53}
